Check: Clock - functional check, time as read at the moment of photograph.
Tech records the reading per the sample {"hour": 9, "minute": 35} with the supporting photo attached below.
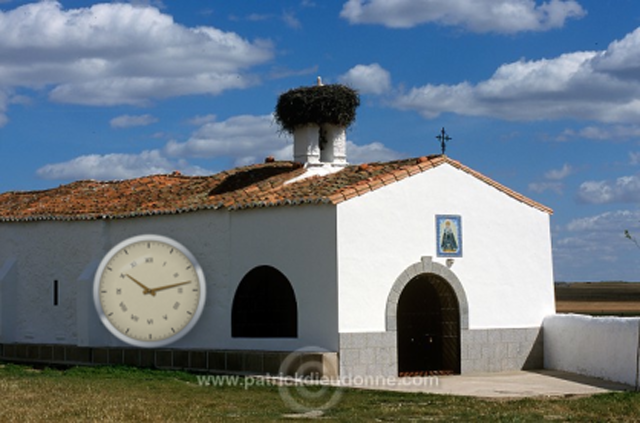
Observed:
{"hour": 10, "minute": 13}
